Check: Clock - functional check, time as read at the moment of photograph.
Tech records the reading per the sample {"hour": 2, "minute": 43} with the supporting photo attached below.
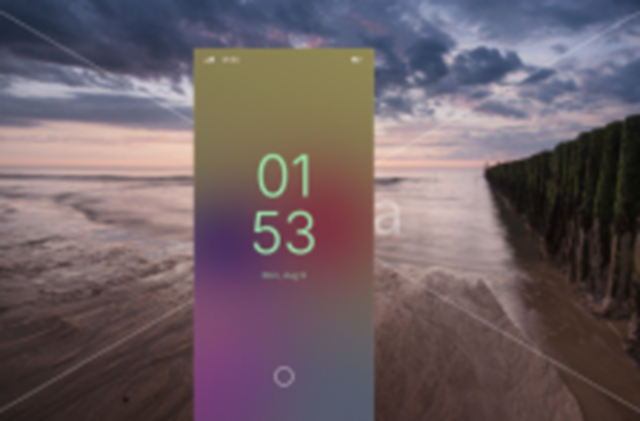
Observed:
{"hour": 1, "minute": 53}
